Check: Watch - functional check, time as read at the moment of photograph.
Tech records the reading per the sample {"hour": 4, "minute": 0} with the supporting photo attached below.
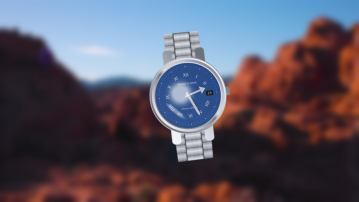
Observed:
{"hour": 2, "minute": 26}
